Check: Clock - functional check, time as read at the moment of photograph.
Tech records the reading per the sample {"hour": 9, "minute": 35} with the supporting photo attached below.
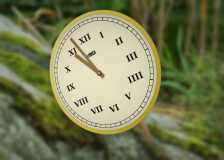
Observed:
{"hour": 10, "minute": 57}
